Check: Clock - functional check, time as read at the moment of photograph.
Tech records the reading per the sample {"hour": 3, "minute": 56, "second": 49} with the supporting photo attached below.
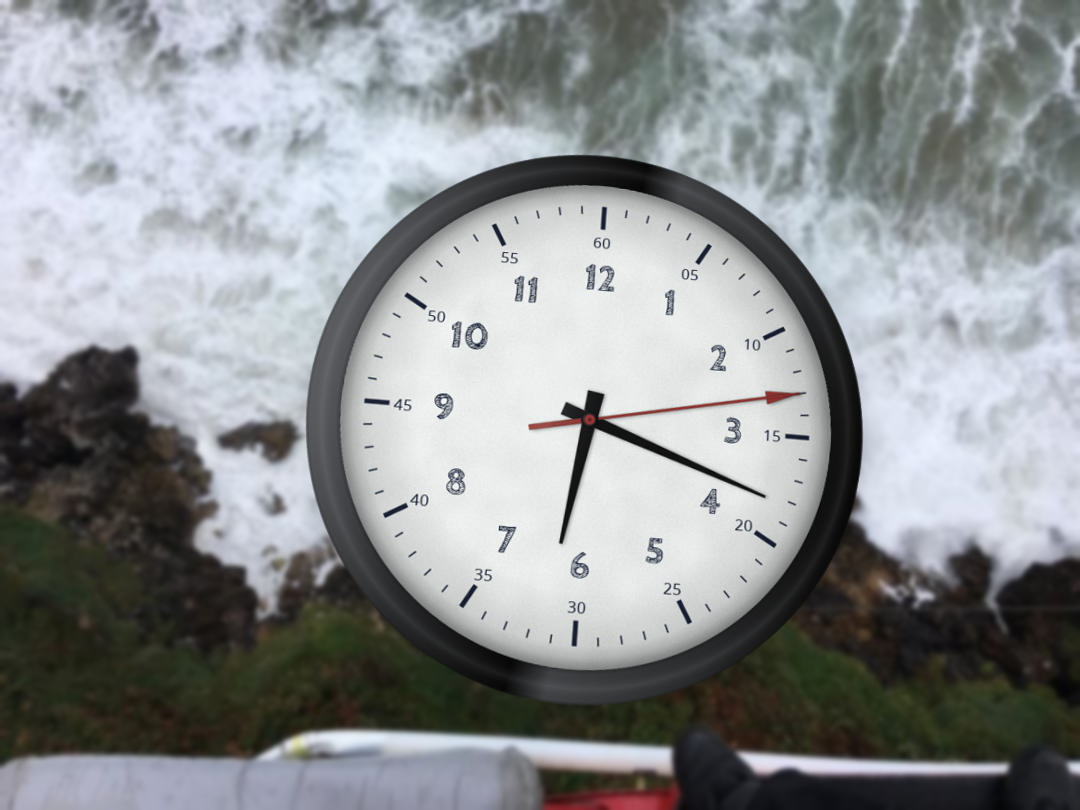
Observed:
{"hour": 6, "minute": 18, "second": 13}
